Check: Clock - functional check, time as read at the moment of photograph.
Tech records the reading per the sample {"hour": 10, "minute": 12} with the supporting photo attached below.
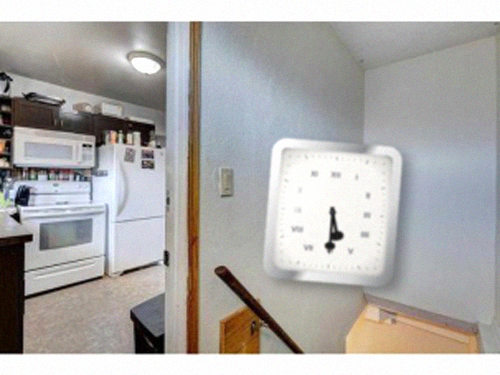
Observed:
{"hour": 5, "minute": 30}
